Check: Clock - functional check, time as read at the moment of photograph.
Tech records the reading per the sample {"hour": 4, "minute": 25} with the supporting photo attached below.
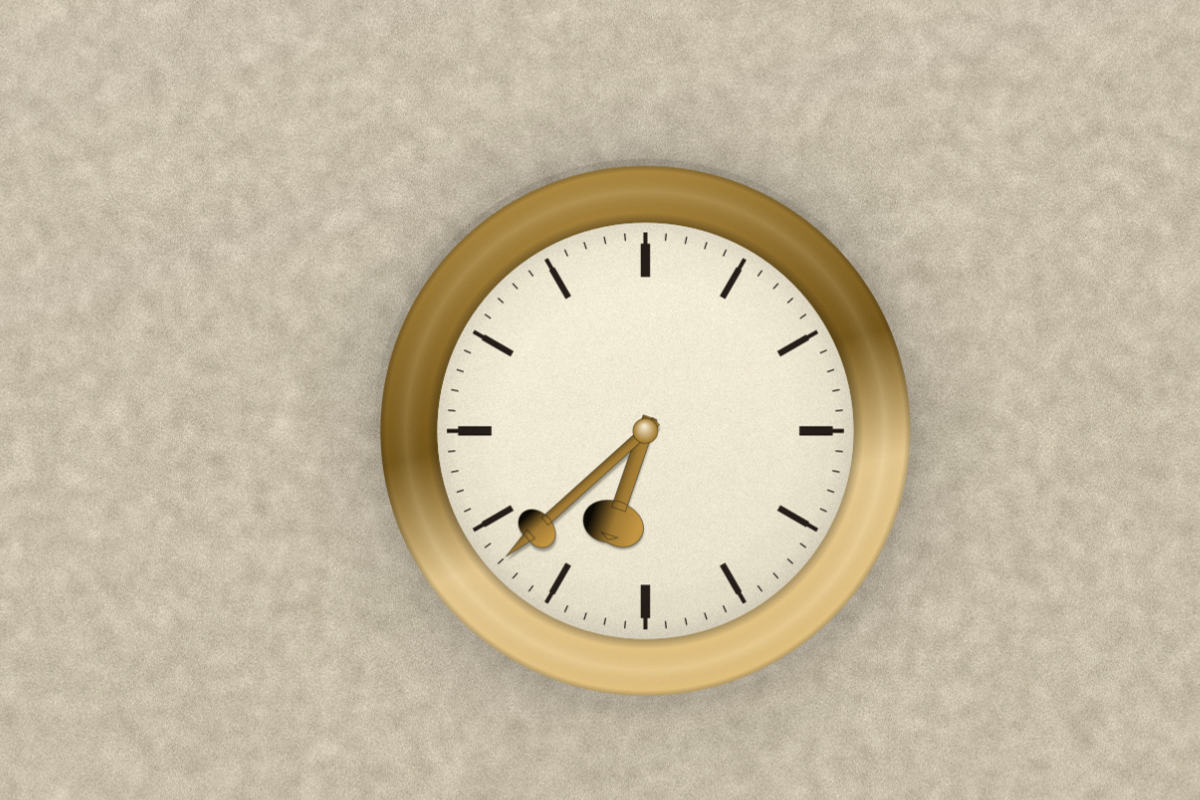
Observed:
{"hour": 6, "minute": 38}
